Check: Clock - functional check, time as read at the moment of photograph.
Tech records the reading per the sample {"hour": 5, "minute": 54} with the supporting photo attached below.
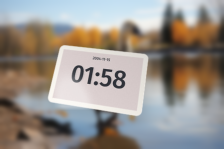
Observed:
{"hour": 1, "minute": 58}
